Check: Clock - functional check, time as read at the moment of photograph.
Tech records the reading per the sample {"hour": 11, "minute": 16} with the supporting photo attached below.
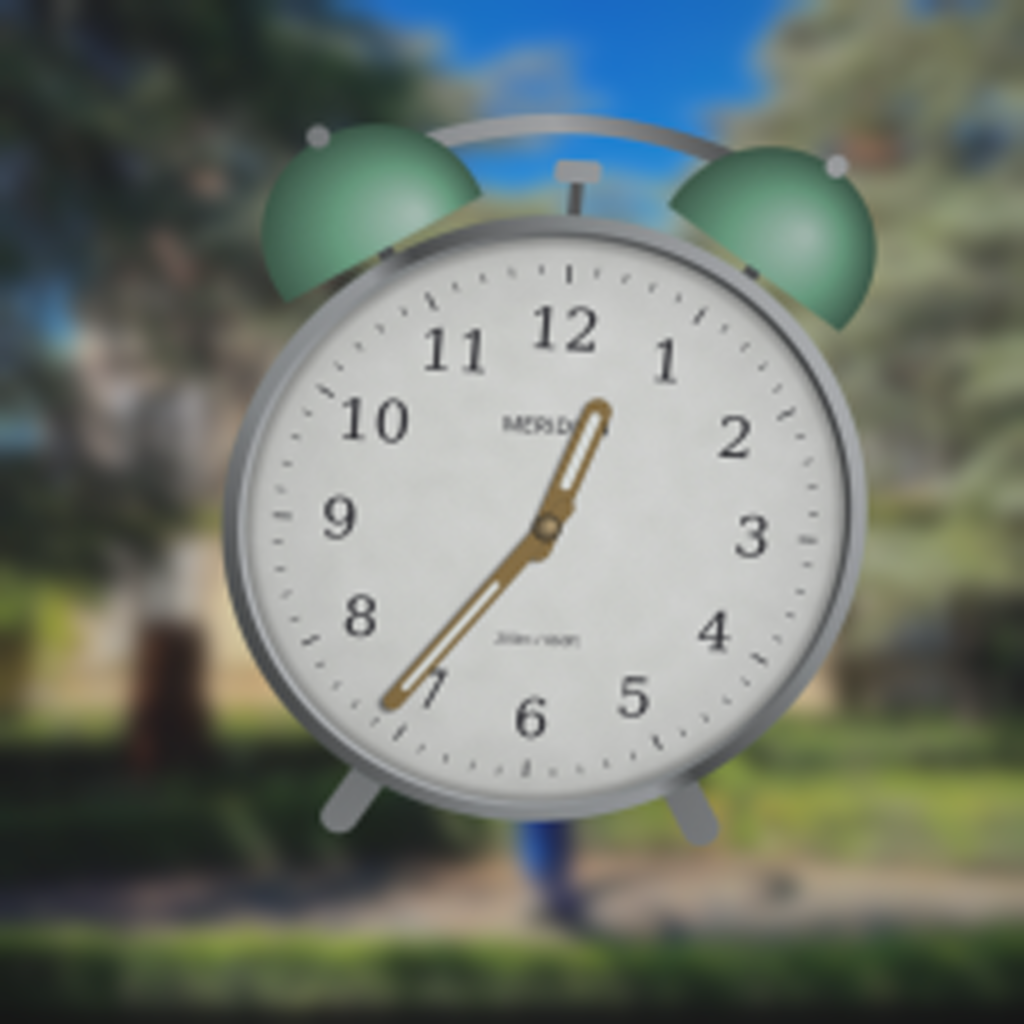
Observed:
{"hour": 12, "minute": 36}
